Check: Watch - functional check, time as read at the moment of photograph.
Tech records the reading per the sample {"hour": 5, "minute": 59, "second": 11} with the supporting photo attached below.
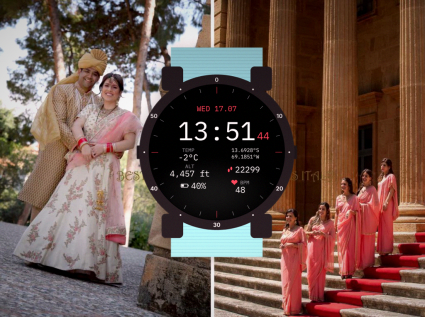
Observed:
{"hour": 13, "minute": 51, "second": 44}
